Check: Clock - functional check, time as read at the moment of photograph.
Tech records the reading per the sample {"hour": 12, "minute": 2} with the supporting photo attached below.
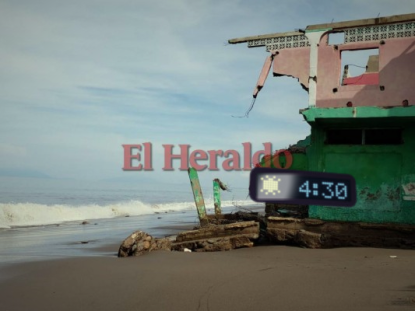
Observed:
{"hour": 4, "minute": 30}
